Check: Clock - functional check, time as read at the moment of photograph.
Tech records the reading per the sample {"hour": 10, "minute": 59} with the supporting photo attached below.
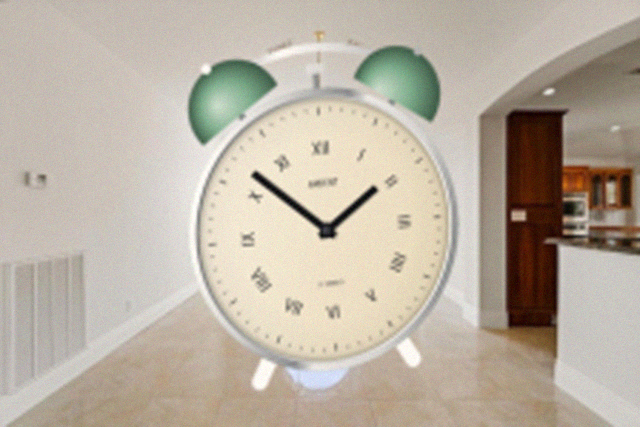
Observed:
{"hour": 1, "minute": 52}
